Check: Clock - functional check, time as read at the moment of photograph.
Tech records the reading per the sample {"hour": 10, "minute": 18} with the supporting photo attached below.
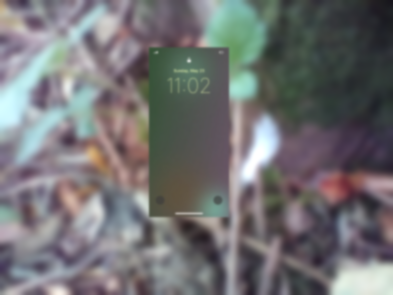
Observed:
{"hour": 11, "minute": 2}
